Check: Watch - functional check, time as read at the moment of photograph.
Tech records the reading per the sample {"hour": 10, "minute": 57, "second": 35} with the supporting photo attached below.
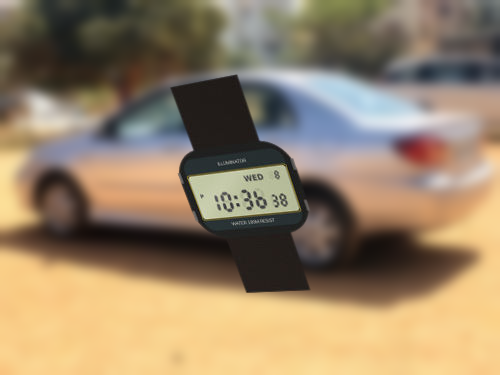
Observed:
{"hour": 10, "minute": 36, "second": 38}
